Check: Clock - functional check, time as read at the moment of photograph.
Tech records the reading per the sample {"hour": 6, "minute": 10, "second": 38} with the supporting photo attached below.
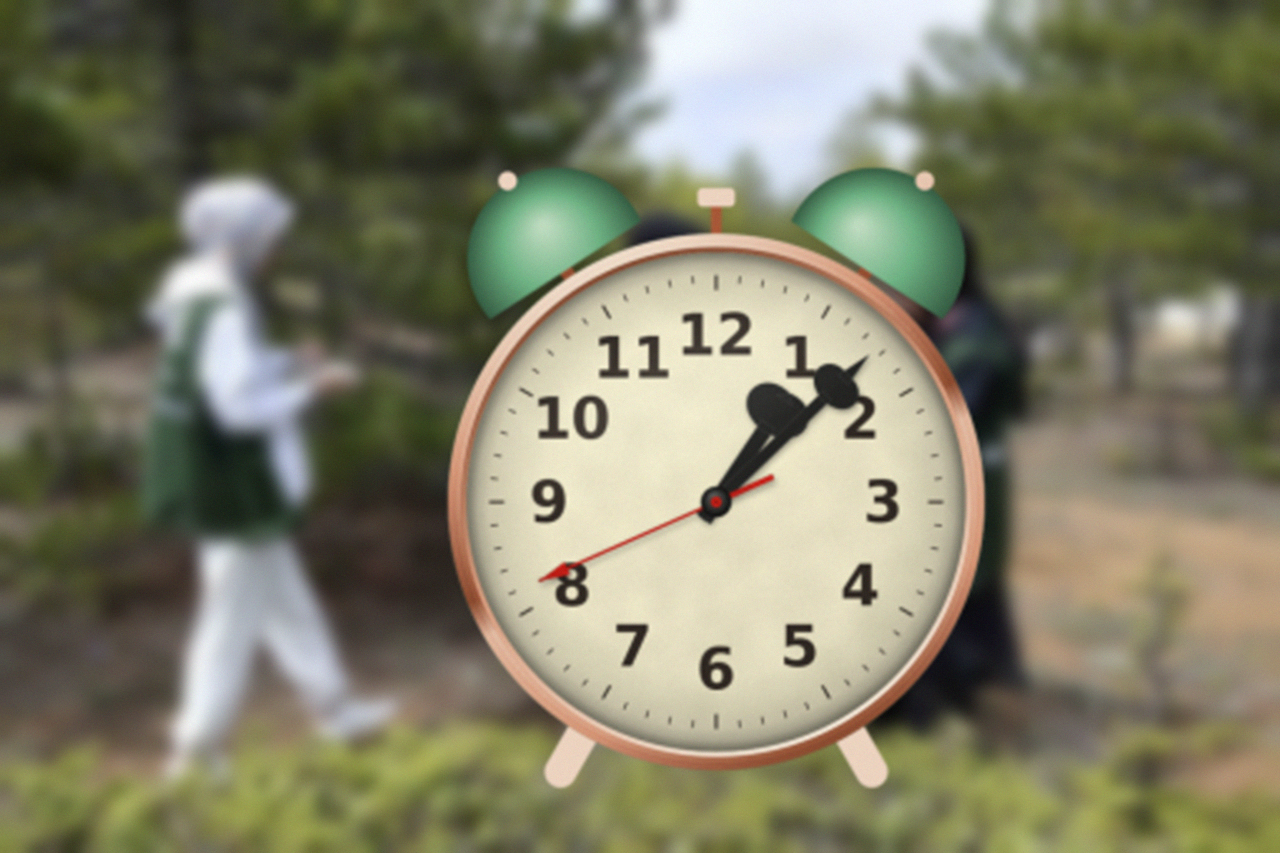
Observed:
{"hour": 1, "minute": 7, "second": 41}
